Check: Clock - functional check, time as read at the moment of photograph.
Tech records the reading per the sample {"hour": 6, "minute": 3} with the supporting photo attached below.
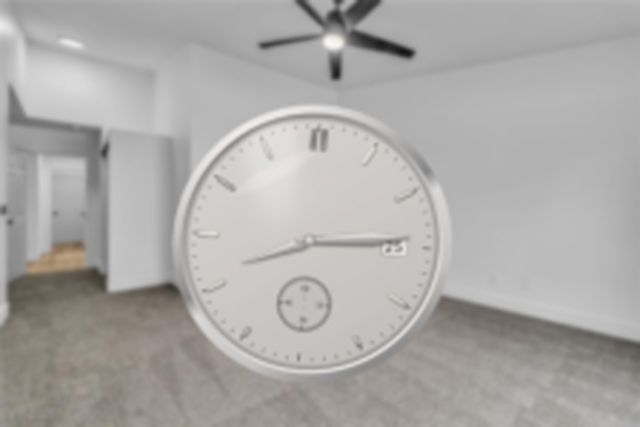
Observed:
{"hour": 8, "minute": 14}
